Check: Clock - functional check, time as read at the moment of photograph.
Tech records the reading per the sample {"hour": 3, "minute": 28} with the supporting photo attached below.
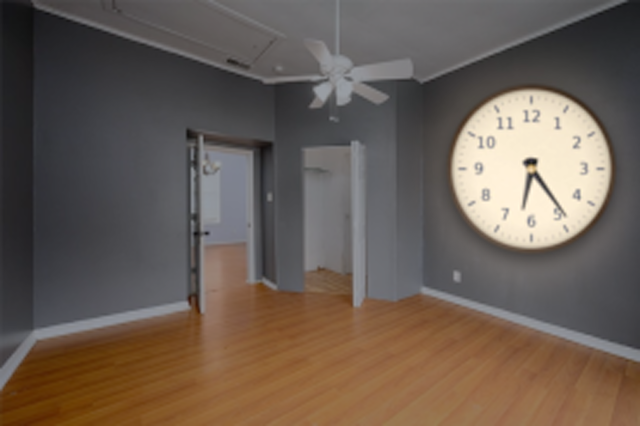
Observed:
{"hour": 6, "minute": 24}
